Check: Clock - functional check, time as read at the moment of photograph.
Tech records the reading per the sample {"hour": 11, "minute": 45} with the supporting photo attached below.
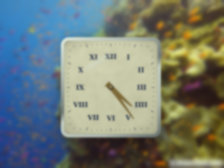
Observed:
{"hour": 4, "minute": 24}
